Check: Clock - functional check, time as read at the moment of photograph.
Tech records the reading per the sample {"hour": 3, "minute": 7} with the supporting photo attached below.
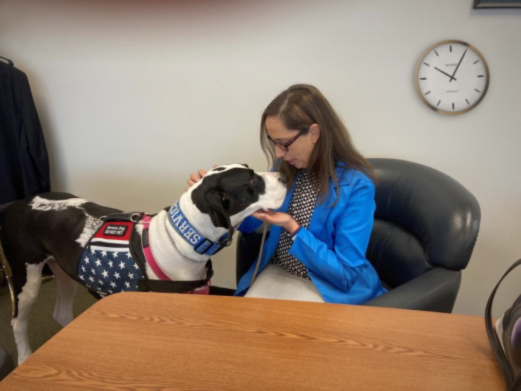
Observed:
{"hour": 10, "minute": 5}
